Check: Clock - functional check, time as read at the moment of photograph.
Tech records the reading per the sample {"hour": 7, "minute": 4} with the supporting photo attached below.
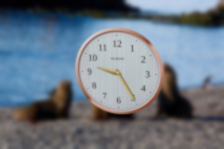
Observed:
{"hour": 9, "minute": 25}
